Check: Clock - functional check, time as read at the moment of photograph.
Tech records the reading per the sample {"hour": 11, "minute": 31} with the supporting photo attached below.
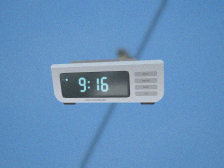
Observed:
{"hour": 9, "minute": 16}
